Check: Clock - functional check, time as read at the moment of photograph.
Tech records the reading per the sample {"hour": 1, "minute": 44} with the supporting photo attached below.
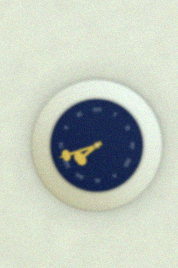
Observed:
{"hour": 7, "minute": 42}
